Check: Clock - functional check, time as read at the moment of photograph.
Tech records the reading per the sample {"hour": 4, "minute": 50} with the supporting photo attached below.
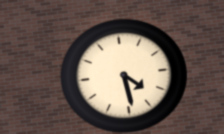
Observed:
{"hour": 4, "minute": 29}
